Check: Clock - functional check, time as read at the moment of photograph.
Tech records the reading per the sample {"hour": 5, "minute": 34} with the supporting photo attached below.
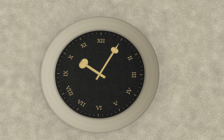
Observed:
{"hour": 10, "minute": 5}
